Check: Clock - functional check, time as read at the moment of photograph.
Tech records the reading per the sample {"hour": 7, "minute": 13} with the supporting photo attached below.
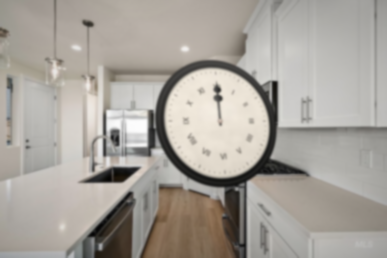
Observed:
{"hour": 12, "minute": 0}
